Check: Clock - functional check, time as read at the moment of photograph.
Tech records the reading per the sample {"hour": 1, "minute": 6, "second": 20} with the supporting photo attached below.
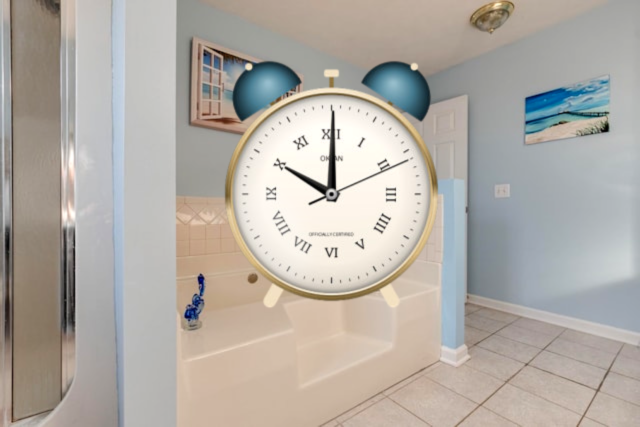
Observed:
{"hour": 10, "minute": 0, "second": 11}
